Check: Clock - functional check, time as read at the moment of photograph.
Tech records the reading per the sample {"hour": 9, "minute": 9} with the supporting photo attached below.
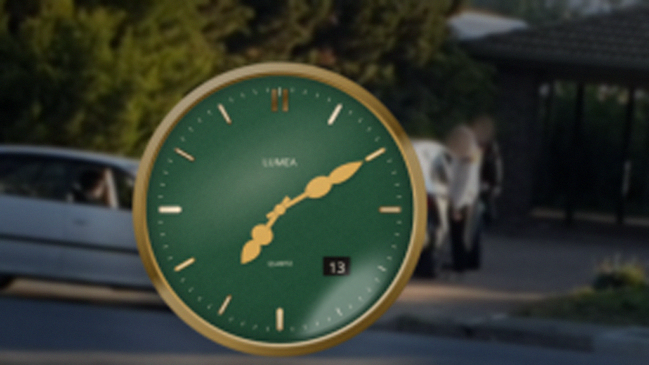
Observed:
{"hour": 7, "minute": 10}
